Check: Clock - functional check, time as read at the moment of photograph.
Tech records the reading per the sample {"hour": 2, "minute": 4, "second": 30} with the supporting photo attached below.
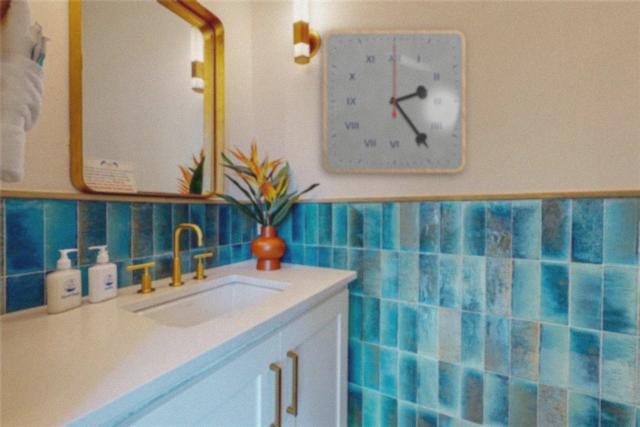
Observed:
{"hour": 2, "minute": 24, "second": 0}
